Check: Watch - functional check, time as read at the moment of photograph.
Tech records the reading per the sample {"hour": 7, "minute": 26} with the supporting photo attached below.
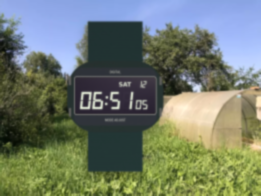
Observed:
{"hour": 6, "minute": 51}
